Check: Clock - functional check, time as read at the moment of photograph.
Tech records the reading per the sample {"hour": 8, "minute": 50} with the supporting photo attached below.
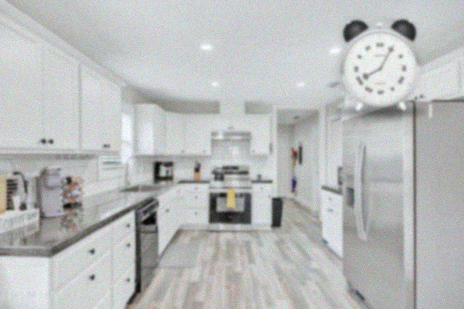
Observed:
{"hour": 8, "minute": 5}
